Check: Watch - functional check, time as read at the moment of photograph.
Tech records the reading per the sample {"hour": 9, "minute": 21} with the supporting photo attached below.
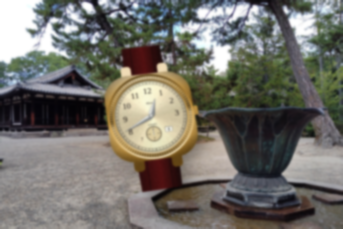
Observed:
{"hour": 12, "minute": 41}
